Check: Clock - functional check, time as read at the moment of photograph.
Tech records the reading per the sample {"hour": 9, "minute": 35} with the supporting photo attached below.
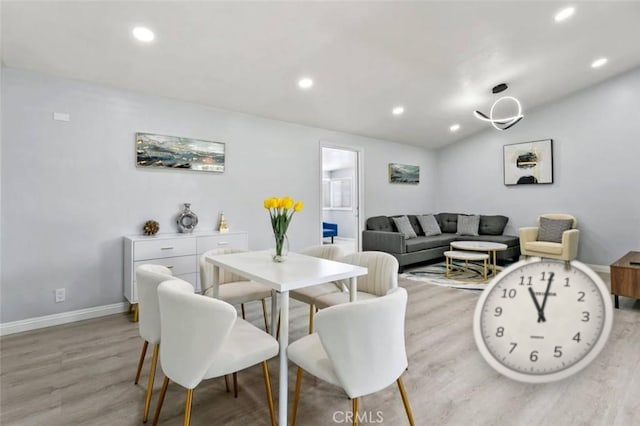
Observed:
{"hour": 11, "minute": 1}
